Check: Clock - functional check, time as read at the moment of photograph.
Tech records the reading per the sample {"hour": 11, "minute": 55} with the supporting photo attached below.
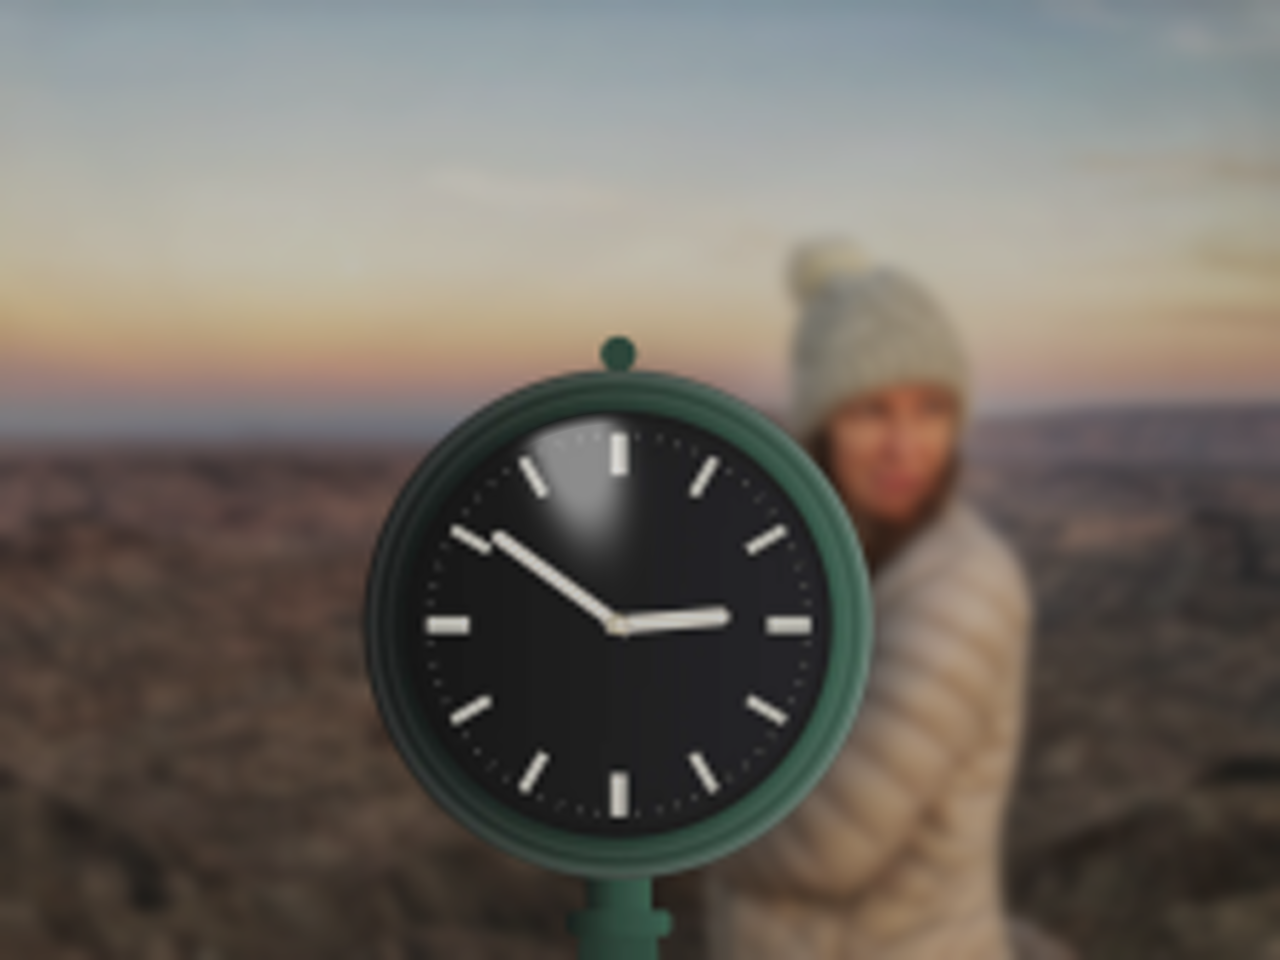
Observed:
{"hour": 2, "minute": 51}
